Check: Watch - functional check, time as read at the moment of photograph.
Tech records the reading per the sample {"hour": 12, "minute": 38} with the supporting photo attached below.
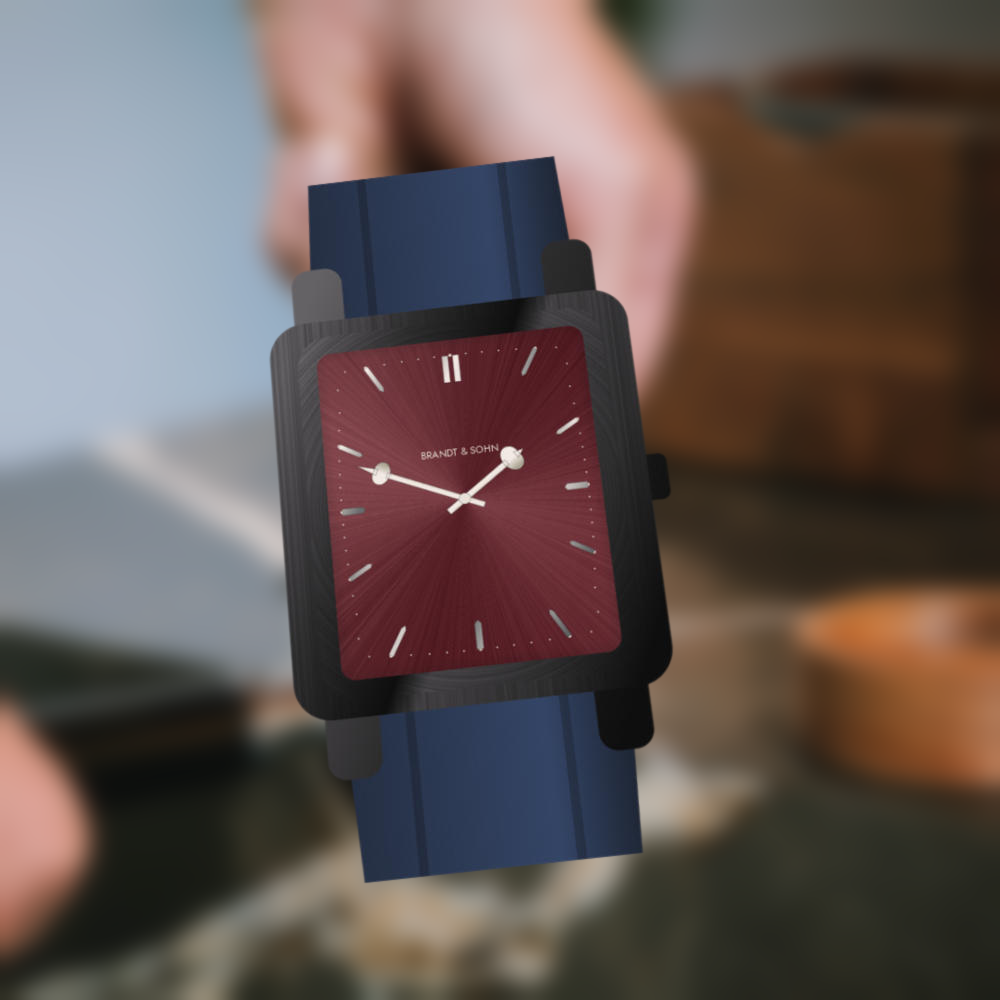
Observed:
{"hour": 1, "minute": 49}
